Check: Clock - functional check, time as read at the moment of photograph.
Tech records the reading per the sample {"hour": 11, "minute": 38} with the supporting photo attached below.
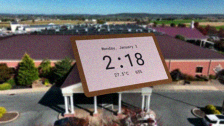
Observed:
{"hour": 2, "minute": 18}
